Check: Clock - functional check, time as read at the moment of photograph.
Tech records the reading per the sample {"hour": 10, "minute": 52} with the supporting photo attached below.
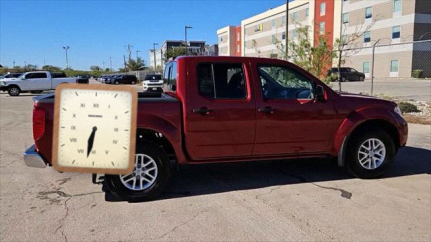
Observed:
{"hour": 6, "minute": 32}
